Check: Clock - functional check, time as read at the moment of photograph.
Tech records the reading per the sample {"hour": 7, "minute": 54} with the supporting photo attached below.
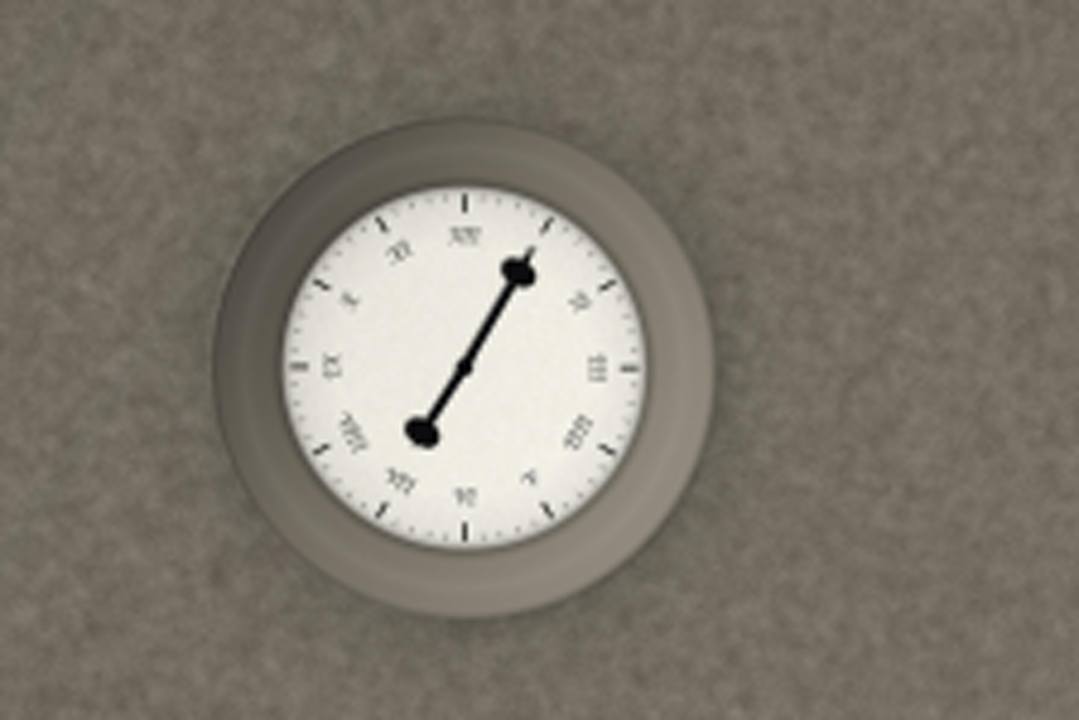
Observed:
{"hour": 7, "minute": 5}
